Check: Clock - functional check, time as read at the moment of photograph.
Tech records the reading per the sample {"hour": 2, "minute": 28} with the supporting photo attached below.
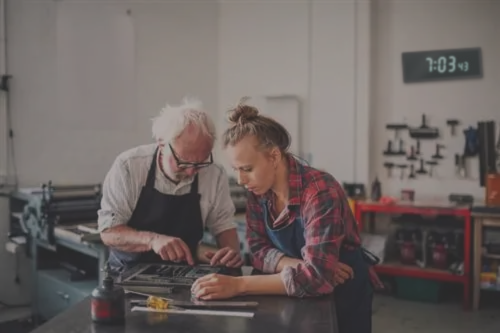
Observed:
{"hour": 7, "minute": 3}
